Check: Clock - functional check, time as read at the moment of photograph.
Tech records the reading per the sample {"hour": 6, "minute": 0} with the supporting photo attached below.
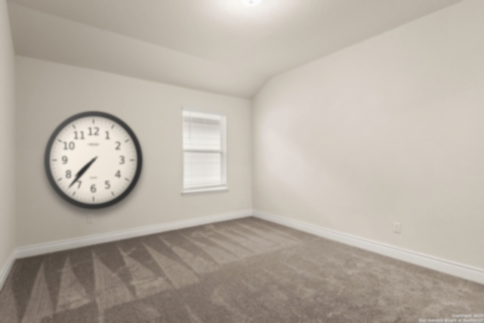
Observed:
{"hour": 7, "minute": 37}
